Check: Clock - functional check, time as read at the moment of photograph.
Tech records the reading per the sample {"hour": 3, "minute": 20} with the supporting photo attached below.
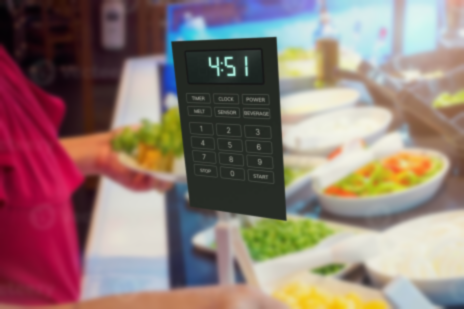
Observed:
{"hour": 4, "minute": 51}
